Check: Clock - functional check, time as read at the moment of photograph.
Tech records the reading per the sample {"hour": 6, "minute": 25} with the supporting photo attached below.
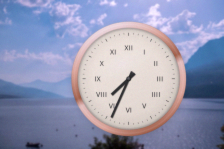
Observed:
{"hour": 7, "minute": 34}
